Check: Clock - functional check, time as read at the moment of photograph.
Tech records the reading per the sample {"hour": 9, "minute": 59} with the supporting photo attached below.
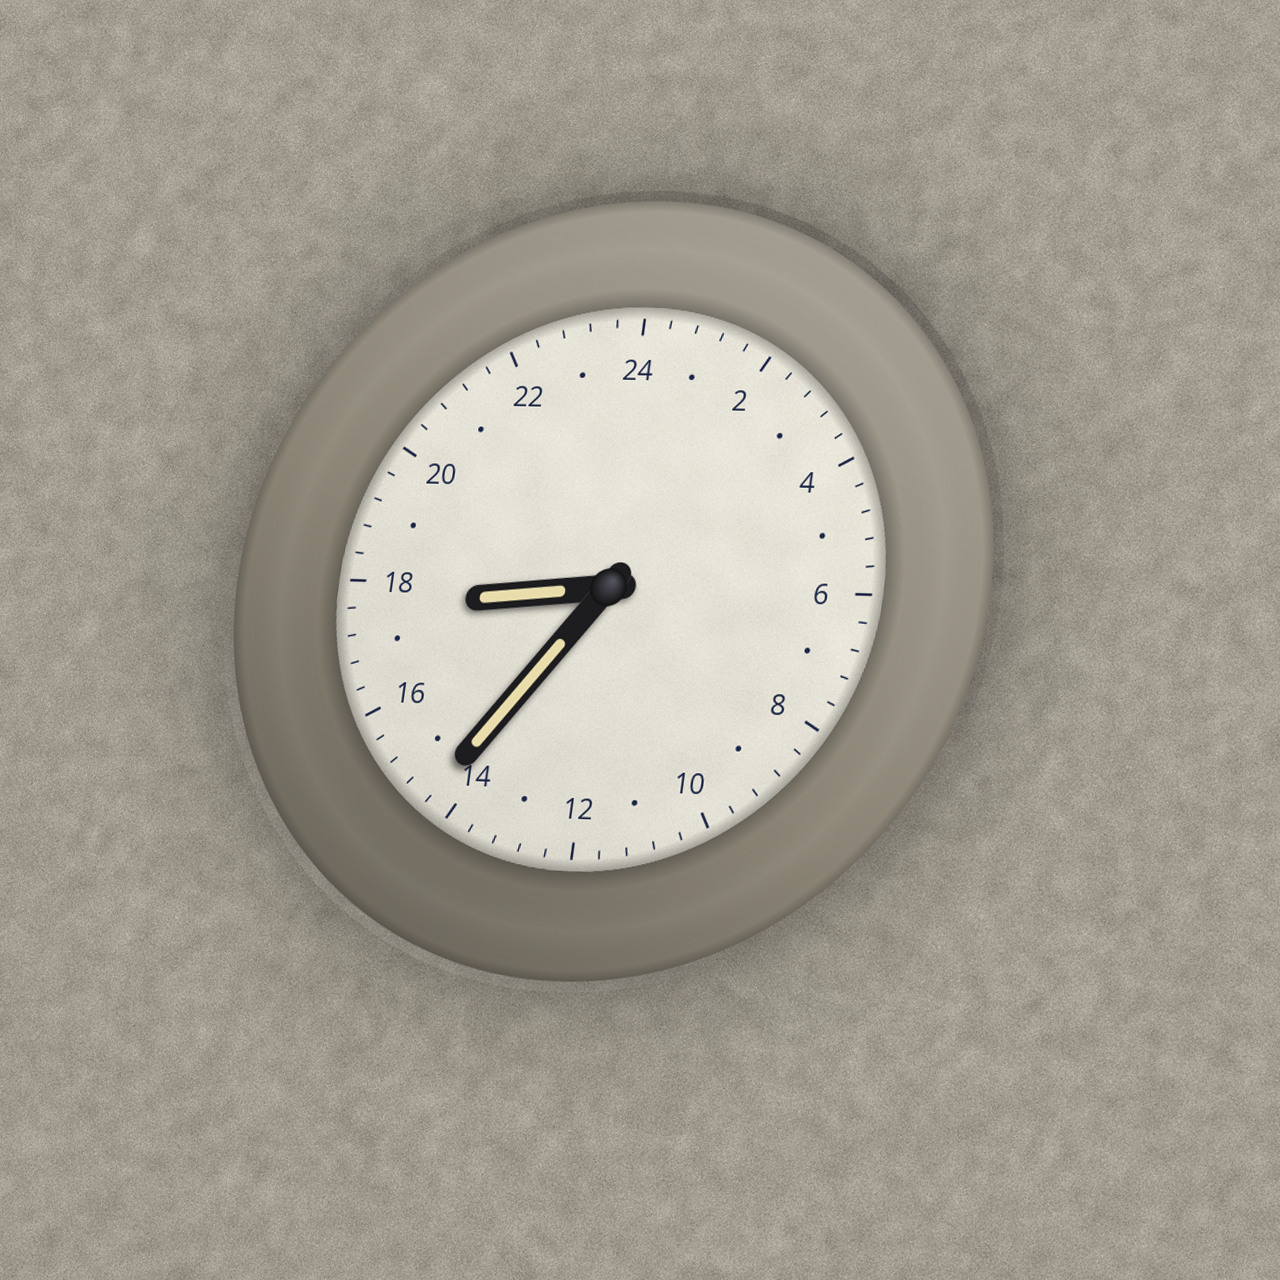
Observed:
{"hour": 17, "minute": 36}
